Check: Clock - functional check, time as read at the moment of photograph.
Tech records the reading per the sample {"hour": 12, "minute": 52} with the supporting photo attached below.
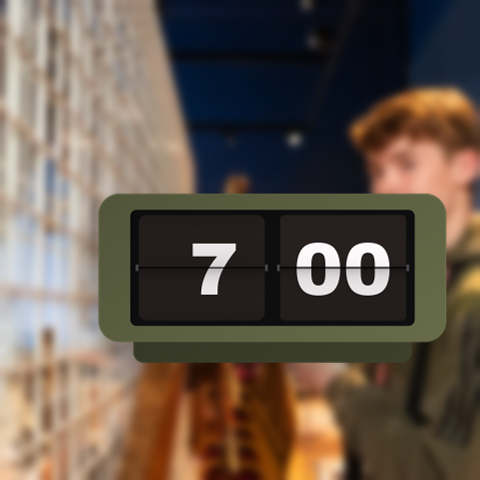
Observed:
{"hour": 7, "minute": 0}
